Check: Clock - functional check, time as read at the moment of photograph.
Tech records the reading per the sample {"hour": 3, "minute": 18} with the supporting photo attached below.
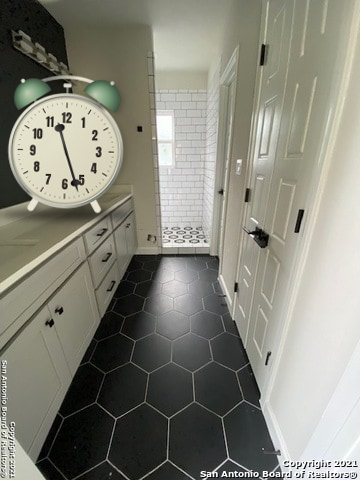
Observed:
{"hour": 11, "minute": 27}
